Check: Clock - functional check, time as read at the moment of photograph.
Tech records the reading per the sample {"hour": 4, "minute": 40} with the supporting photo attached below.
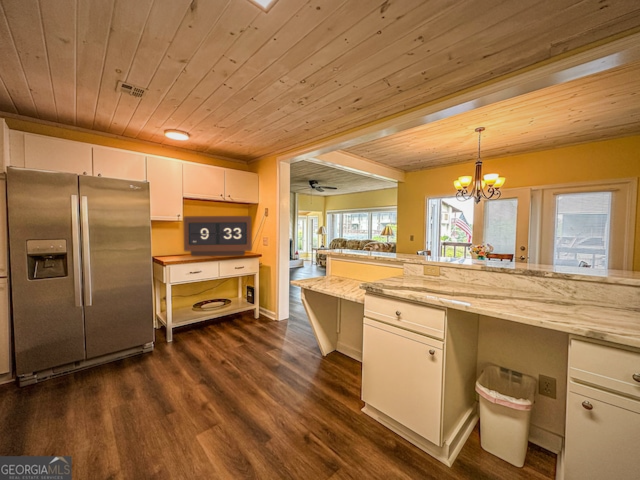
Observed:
{"hour": 9, "minute": 33}
